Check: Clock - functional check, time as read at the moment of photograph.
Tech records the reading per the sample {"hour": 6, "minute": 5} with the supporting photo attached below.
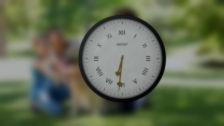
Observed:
{"hour": 6, "minute": 31}
